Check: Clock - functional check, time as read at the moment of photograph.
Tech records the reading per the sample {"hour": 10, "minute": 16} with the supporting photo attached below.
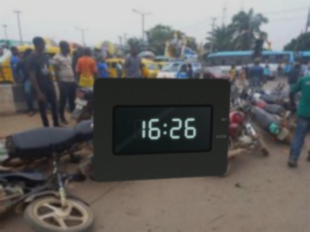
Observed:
{"hour": 16, "minute": 26}
